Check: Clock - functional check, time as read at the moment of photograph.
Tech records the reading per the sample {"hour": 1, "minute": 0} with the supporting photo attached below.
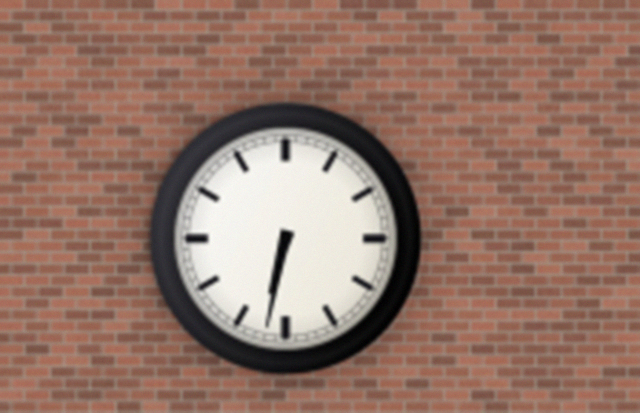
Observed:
{"hour": 6, "minute": 32}
